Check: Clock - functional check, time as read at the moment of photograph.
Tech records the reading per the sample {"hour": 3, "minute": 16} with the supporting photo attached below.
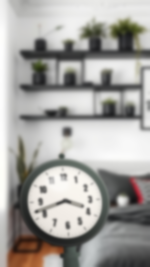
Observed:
{"hour": 3, "minute": 42}
